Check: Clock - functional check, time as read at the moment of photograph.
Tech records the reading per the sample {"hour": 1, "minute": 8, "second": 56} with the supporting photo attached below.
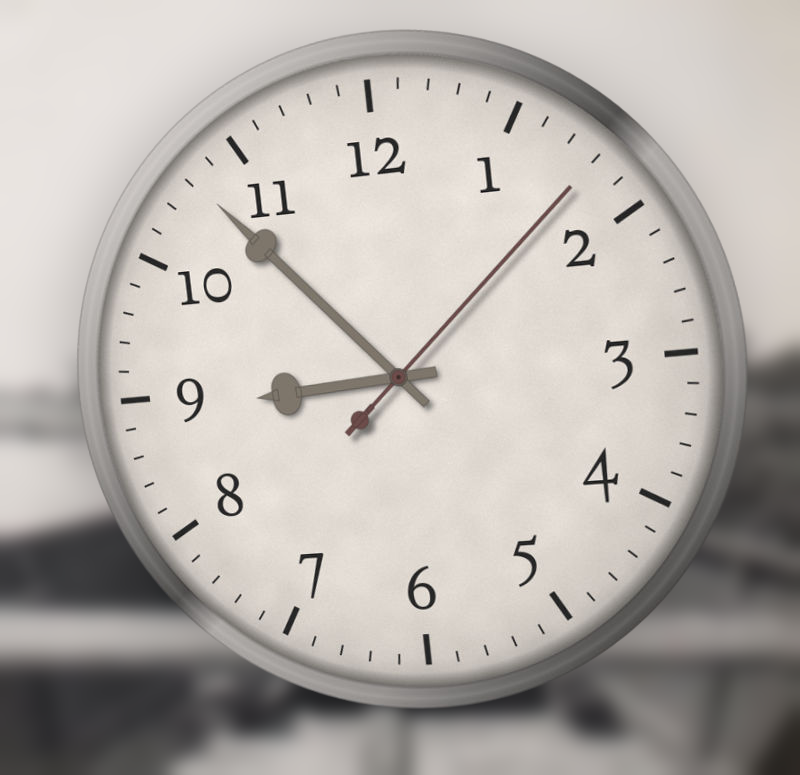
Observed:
{"hour": 8, "minute": 53, "second": 8}
